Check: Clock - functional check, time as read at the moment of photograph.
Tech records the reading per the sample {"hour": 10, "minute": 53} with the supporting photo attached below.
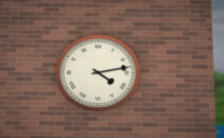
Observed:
{"hour": 4, "minute": 13}
